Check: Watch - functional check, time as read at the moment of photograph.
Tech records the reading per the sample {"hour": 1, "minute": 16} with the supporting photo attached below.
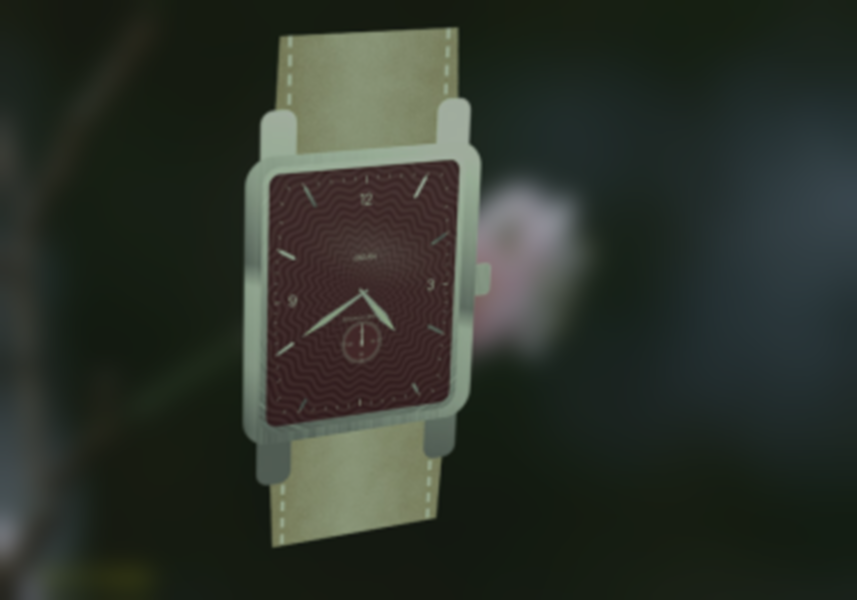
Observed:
{"hour": 4, "minute": 40}
